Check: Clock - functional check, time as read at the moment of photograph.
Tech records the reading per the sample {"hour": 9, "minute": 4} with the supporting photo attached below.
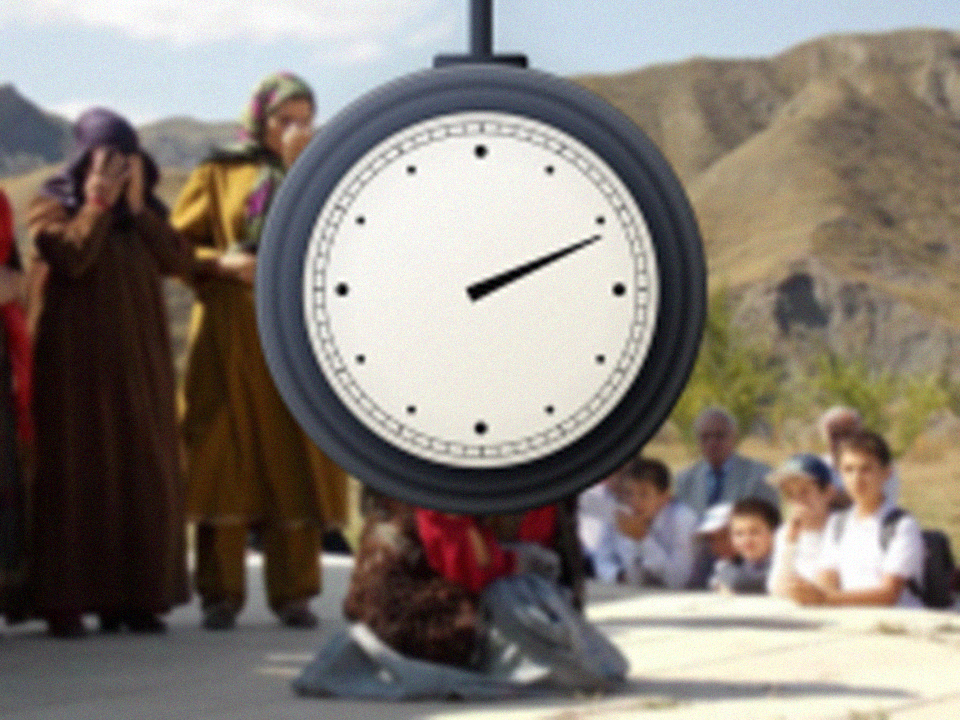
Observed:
{"hour": 2, "minute": 11}
